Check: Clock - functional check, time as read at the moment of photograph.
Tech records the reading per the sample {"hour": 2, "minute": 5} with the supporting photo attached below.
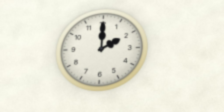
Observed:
{"hour": 2, "minute": 0}
